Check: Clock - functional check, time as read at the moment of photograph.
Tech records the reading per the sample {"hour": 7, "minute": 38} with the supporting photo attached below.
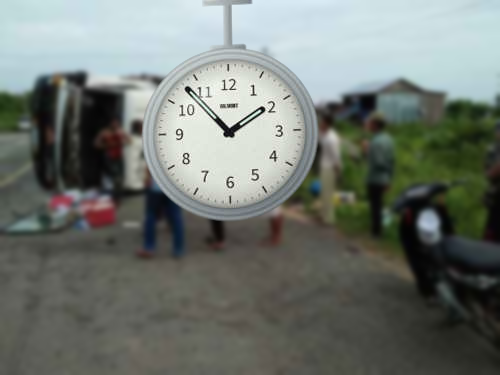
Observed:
{"hour": 1, "minute": 53}
